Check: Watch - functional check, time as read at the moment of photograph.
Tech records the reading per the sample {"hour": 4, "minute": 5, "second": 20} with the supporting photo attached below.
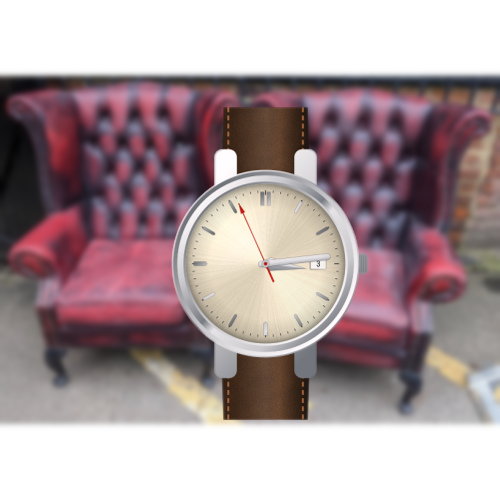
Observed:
{"hour": 3, "minute": 13, "second": 56}
